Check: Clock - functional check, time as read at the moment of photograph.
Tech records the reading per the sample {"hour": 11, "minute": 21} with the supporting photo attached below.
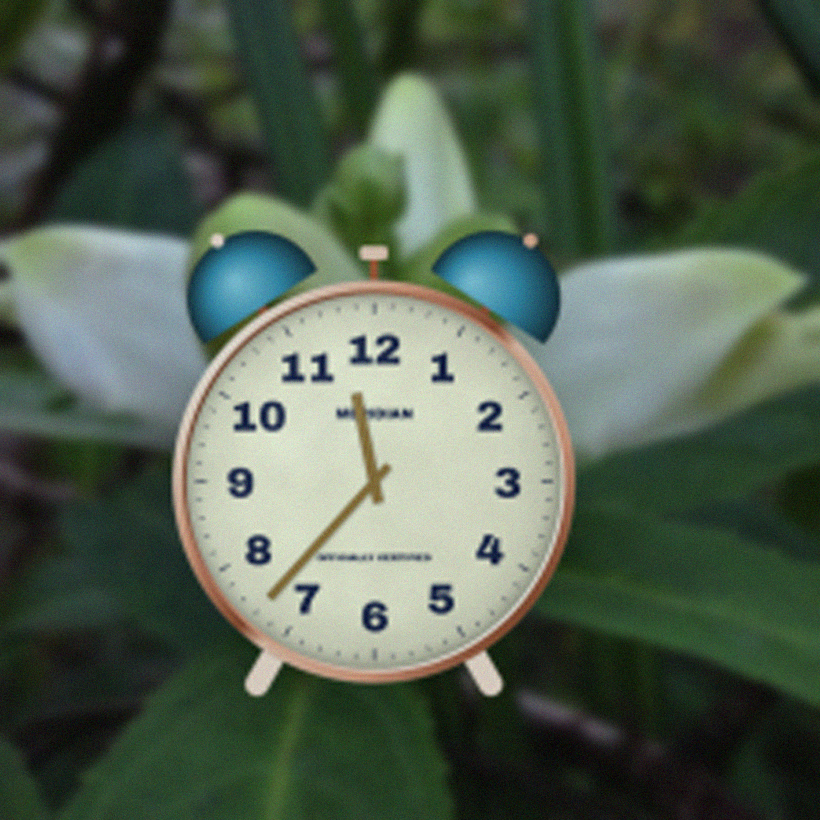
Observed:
{"hour": 11, "minute": 37}
